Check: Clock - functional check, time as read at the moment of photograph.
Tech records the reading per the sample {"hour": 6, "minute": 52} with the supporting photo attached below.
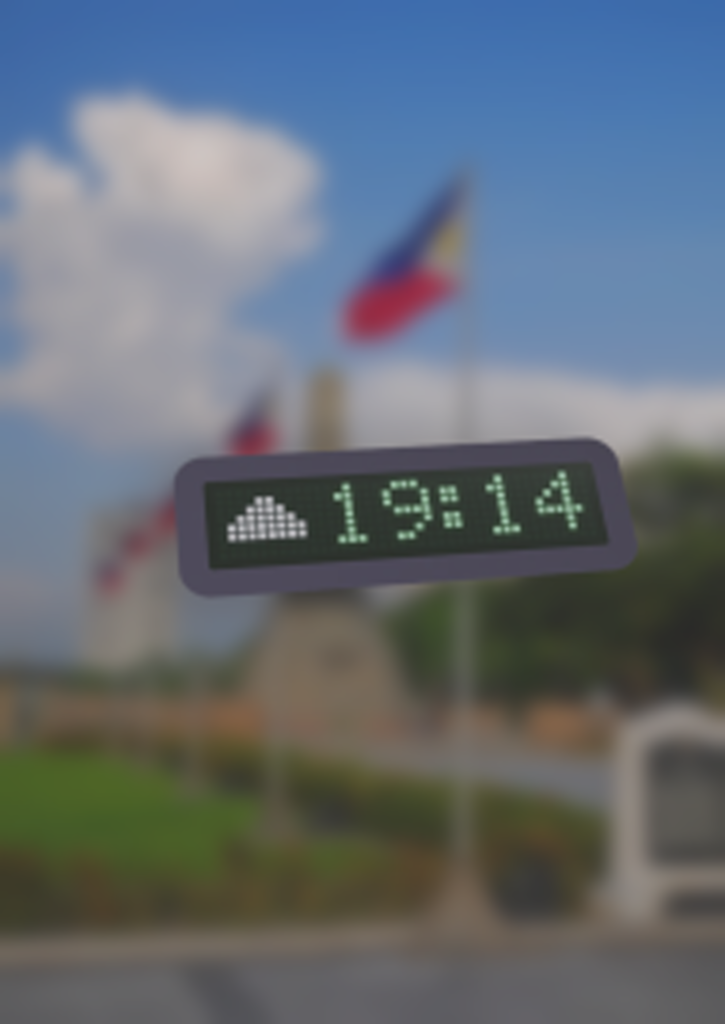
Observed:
{"hour": 19, "minute": 14}
